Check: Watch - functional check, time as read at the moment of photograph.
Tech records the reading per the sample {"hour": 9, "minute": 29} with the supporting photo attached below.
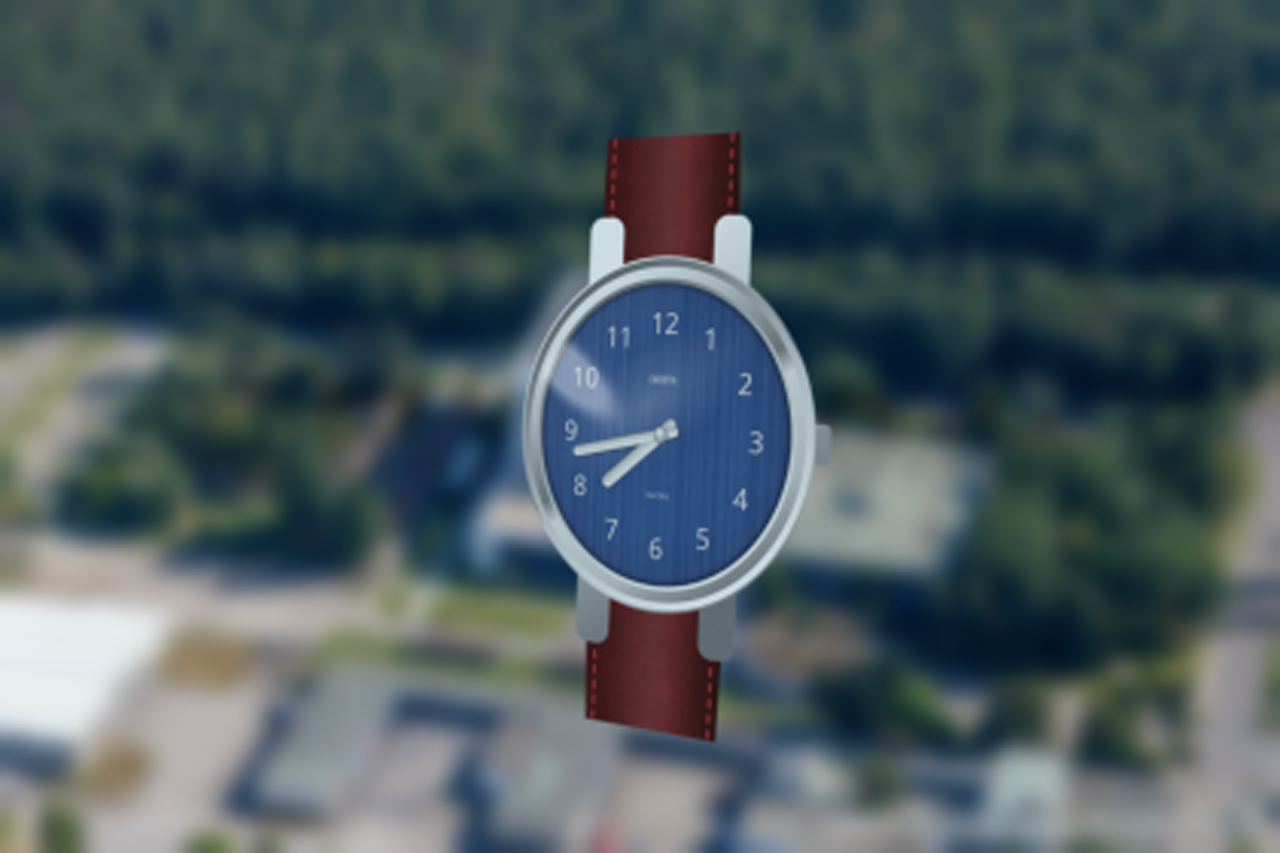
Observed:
{"hour": 7, "minute": 43}
